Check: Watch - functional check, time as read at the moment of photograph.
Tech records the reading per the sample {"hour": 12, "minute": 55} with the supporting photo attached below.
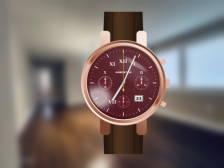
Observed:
{"hour": 7, "minute": 4}
